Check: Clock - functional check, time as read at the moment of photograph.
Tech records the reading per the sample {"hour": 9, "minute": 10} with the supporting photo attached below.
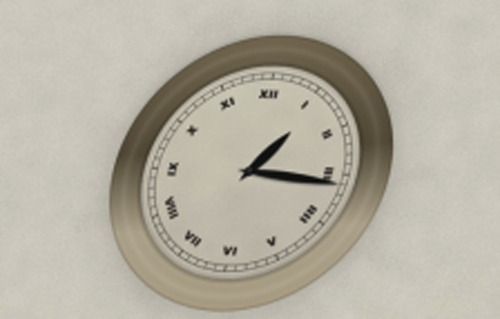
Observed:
{"hour": 1, "minute": 16}
